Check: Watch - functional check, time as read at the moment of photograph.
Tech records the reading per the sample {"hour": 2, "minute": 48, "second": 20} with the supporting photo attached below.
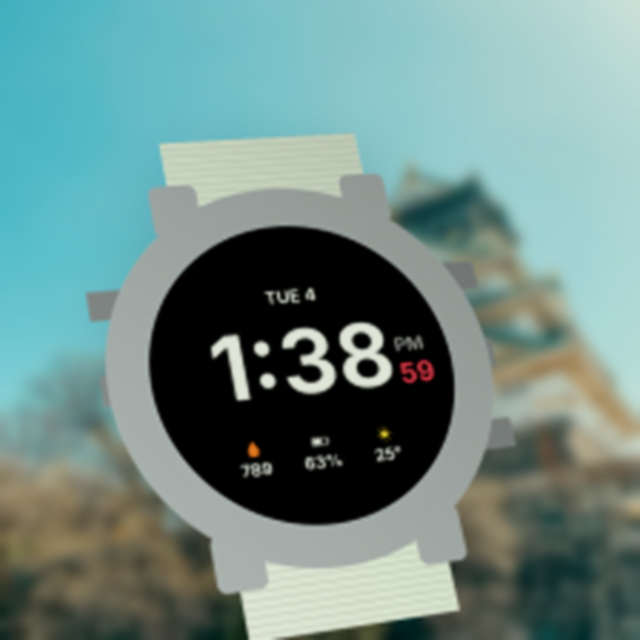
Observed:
{"hour": 1, "minute": 38, "second": 59}
